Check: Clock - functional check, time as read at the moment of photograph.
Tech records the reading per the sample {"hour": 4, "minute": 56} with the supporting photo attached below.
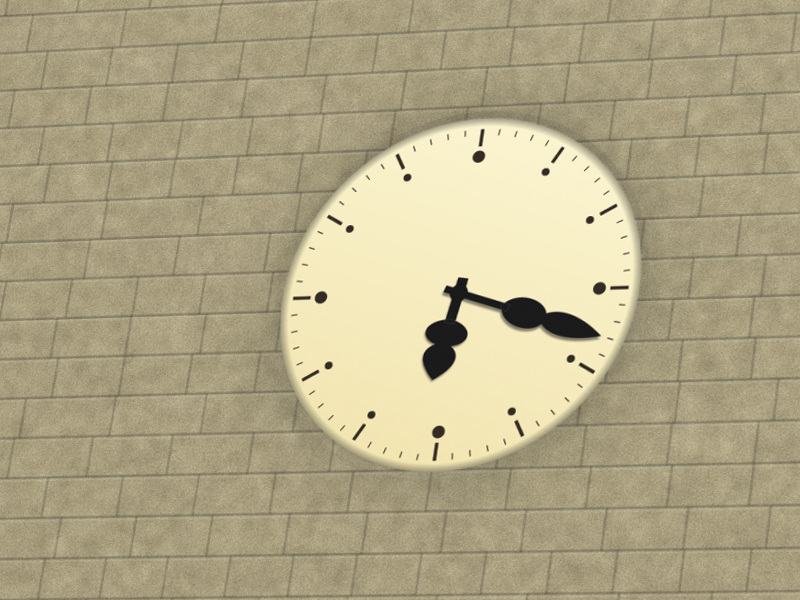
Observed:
{"hour": 6, "minute": 18}
